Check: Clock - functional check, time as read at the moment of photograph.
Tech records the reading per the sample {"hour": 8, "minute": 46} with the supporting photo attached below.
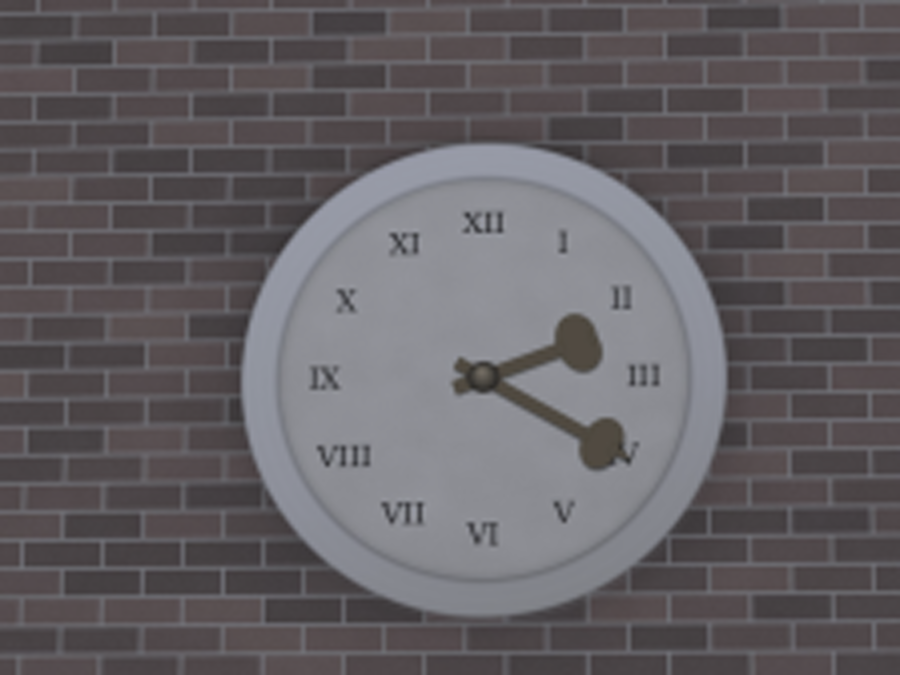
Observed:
{"hour": 2, "minute": 20}
